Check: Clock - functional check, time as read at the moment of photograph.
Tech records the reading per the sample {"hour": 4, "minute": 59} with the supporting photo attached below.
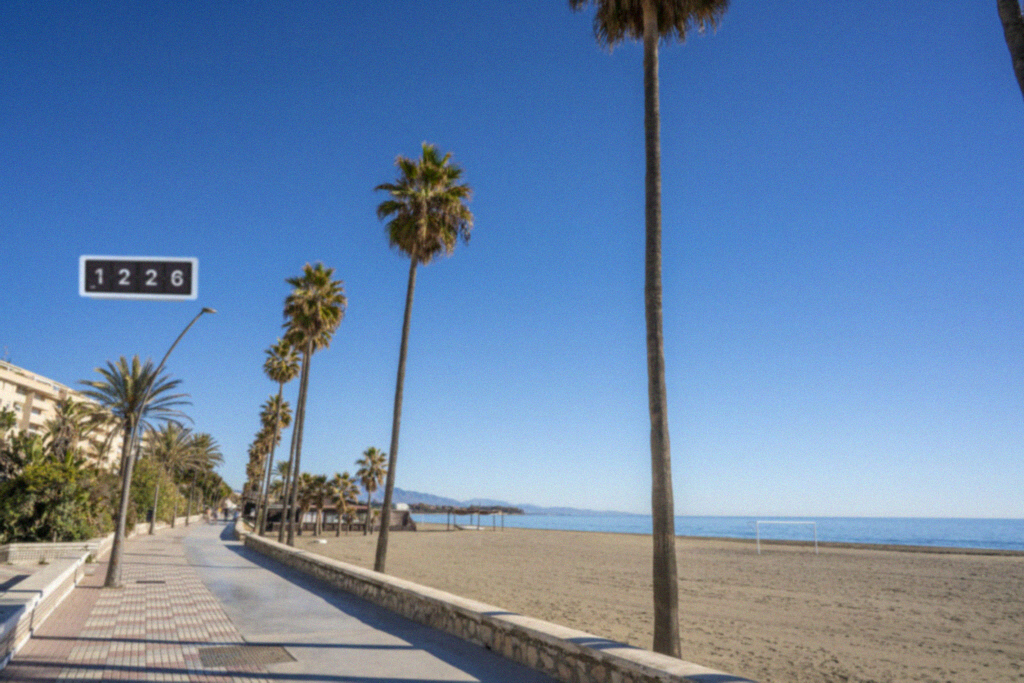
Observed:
{"hour": 12, "minute": 26}
